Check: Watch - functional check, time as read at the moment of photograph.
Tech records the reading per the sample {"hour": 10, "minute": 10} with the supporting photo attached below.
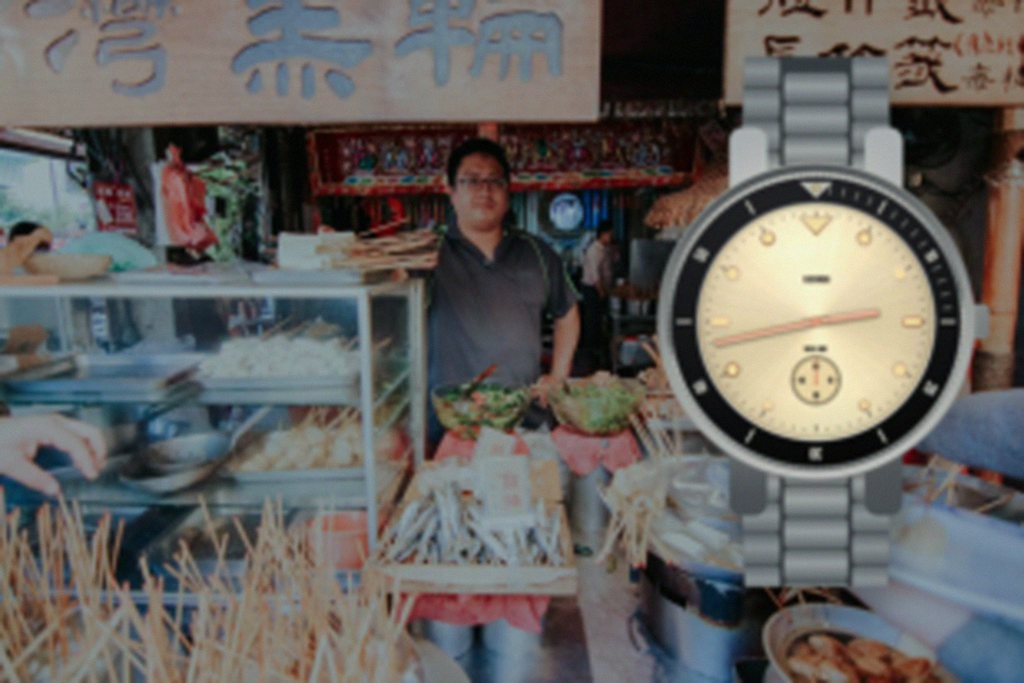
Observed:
{"hour": 2, "minute": 43}
